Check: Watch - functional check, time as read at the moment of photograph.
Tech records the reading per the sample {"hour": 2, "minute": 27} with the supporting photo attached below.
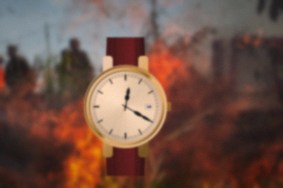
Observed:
{"hour": 12, "minute": 20}
